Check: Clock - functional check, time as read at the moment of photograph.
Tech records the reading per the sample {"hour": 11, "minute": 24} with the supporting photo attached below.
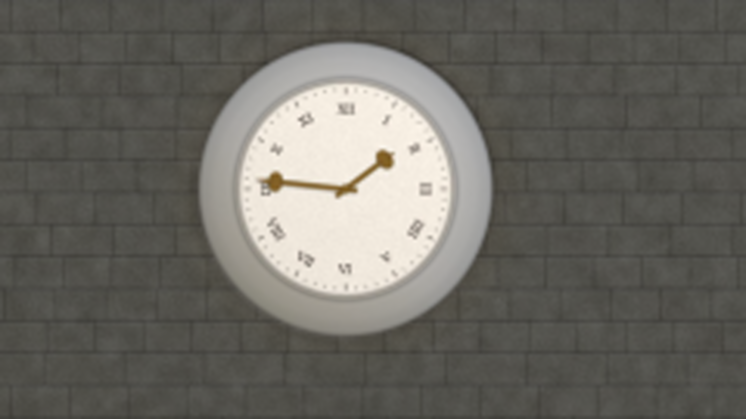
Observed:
{"hour": 1, "minute": 46}
